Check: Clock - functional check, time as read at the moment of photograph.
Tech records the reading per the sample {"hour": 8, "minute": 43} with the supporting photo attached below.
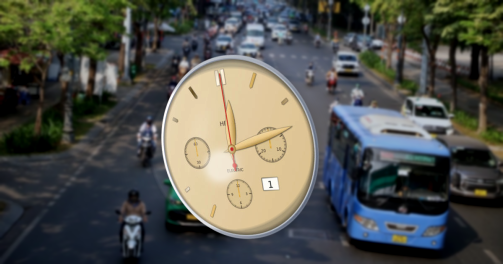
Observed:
{"hour": 12, "minute": 13}
